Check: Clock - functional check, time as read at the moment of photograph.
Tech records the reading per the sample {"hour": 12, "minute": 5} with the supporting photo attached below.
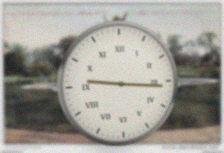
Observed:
{"hour": 9, "minute": 16}
